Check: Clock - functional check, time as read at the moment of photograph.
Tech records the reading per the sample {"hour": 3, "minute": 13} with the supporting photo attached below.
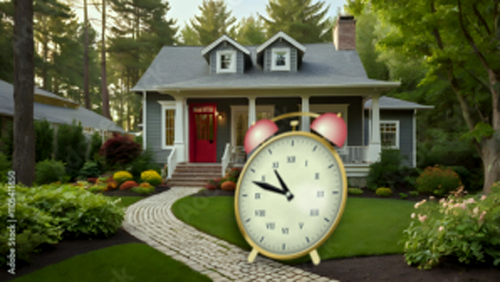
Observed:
{"hour": 10, "minute": 48}
